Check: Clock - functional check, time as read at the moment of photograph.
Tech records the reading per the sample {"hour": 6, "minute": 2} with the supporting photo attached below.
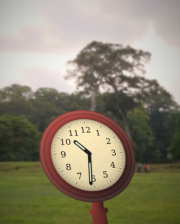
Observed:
{"hour": 10, "minute": 31}
